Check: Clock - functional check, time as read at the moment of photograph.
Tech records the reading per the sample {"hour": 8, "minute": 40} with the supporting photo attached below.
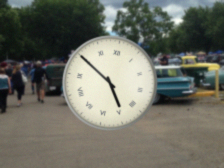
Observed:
{"hour": 4, "minute": 50}
